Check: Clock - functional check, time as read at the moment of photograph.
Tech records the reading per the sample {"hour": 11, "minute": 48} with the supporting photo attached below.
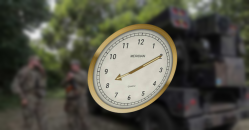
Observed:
{"hour": 8, "minute": 10}
